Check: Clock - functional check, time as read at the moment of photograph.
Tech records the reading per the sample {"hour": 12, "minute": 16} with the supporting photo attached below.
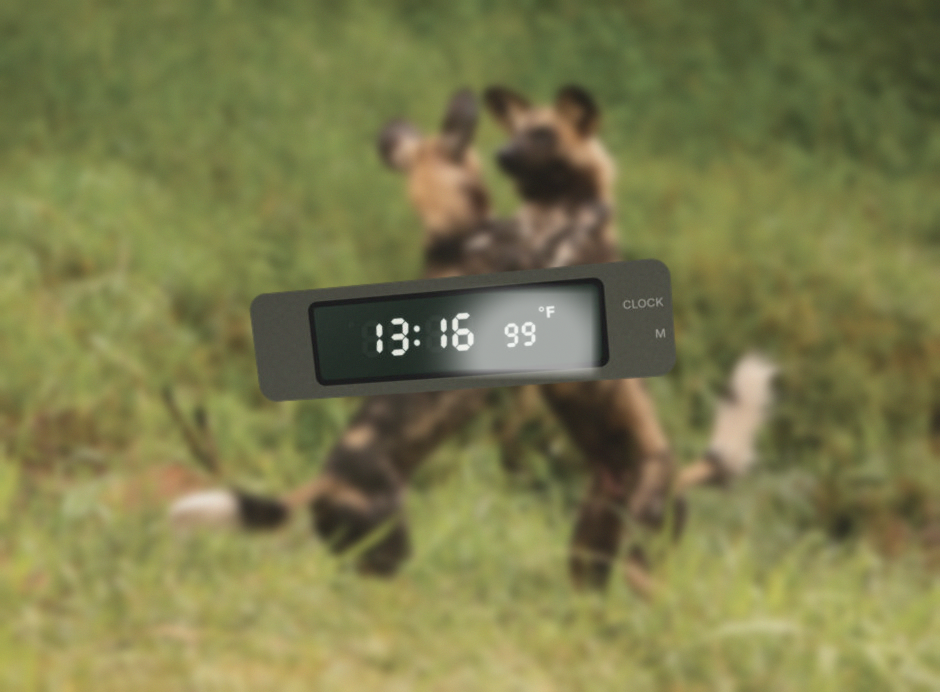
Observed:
{"hour": 13, "minute": 16}
